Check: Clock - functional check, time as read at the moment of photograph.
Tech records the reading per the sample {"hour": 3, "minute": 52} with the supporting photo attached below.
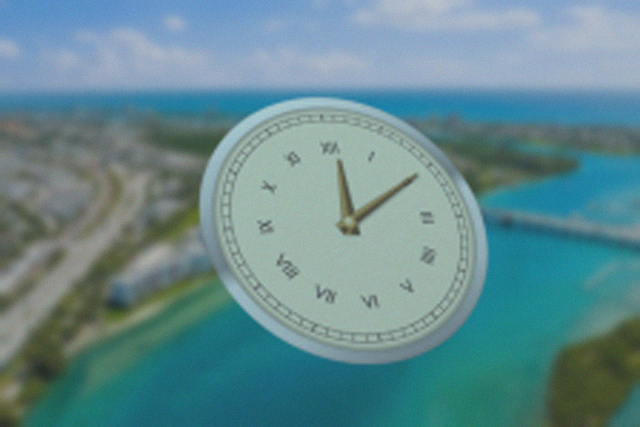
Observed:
{"hour": 12, "minute": 10}
